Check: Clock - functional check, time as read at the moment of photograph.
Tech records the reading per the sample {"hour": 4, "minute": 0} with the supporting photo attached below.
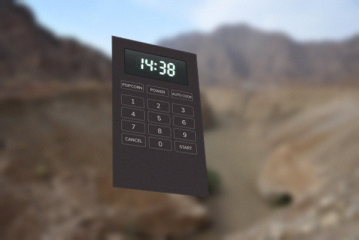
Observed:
{"hour": 14, "minute": 38}
